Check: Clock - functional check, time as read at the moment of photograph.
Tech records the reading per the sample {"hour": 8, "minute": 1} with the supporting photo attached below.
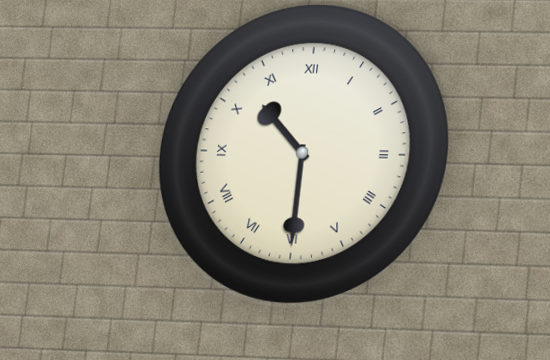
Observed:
{"hour": 10, "minute": 30}
